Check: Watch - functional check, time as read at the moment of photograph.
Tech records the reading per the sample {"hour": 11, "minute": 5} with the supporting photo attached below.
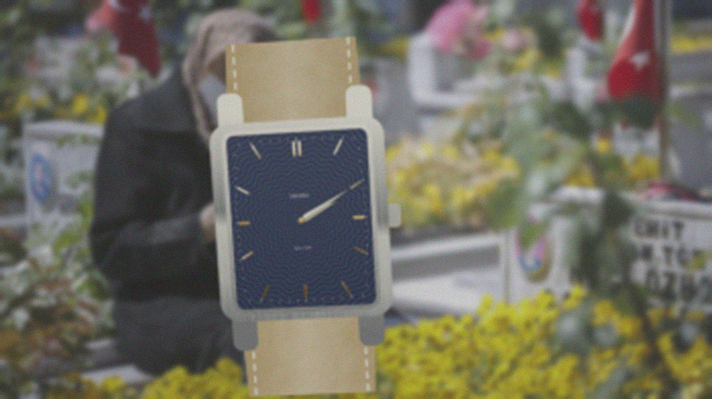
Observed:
{"hour": 2, "minute": 10}
